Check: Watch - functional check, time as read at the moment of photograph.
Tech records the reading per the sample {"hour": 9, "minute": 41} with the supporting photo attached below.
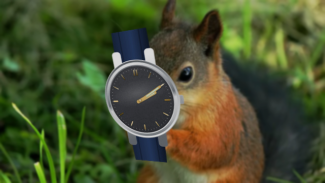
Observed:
{"hour": 2, "minute": 10}
